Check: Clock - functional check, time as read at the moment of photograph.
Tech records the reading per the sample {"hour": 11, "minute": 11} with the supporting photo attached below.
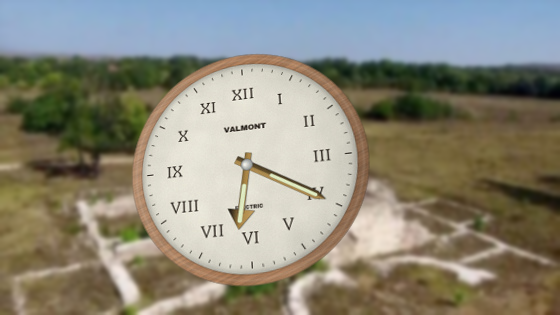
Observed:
{"hour": 6, "minute": 20}
